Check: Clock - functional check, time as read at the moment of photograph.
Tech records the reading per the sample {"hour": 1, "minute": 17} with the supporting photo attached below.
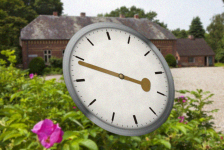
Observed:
{"hour": 3, "minute": 49}
